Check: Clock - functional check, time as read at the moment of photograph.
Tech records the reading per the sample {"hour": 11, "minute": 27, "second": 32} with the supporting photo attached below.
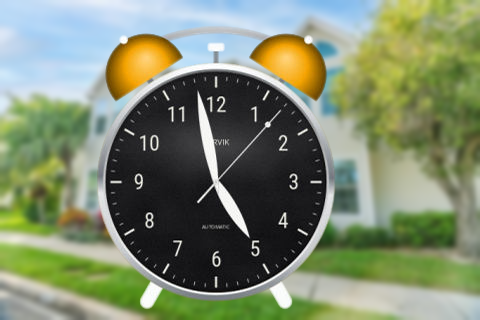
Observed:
{"hour": 4, "minute": 58, "second": 7}
